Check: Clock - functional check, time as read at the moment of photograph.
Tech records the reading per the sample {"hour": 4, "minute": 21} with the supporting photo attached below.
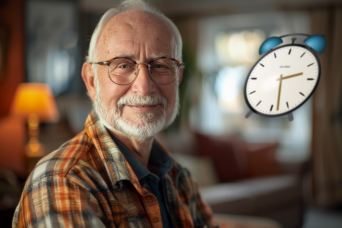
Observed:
{"hour": 2, "minute": 28}
